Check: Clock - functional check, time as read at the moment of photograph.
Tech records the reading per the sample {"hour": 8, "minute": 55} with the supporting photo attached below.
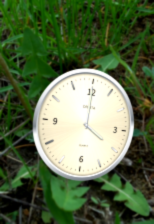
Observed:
{"hour": 4, "minute": 0}
